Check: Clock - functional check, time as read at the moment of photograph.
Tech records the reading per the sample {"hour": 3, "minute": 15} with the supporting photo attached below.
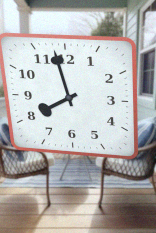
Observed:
{"hour": 7, "minute": 58}
